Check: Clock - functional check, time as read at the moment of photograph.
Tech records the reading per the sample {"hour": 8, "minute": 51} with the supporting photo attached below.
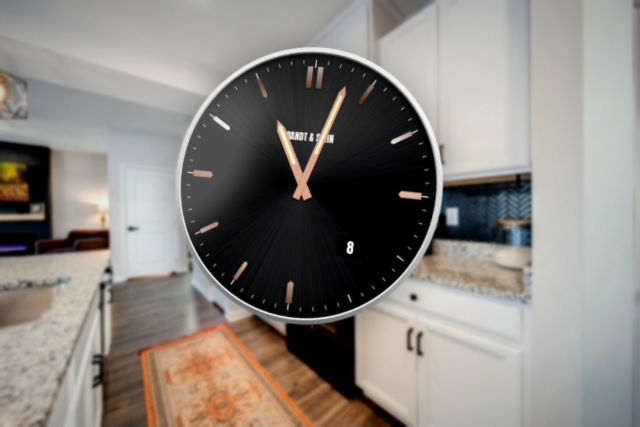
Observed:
{"hour": 11, "minute": 3}
